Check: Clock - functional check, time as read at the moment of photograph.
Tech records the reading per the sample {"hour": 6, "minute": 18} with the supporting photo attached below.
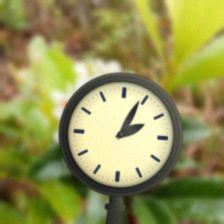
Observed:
{"hour": 2, "minute": 4}
